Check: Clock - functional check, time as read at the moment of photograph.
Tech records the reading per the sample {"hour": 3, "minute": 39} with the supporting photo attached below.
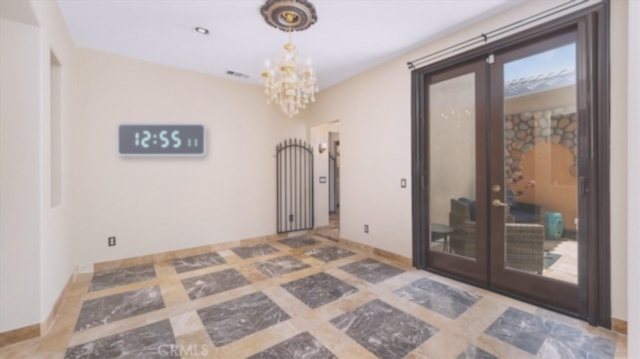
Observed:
{"hour": 12, "minute": 55}
